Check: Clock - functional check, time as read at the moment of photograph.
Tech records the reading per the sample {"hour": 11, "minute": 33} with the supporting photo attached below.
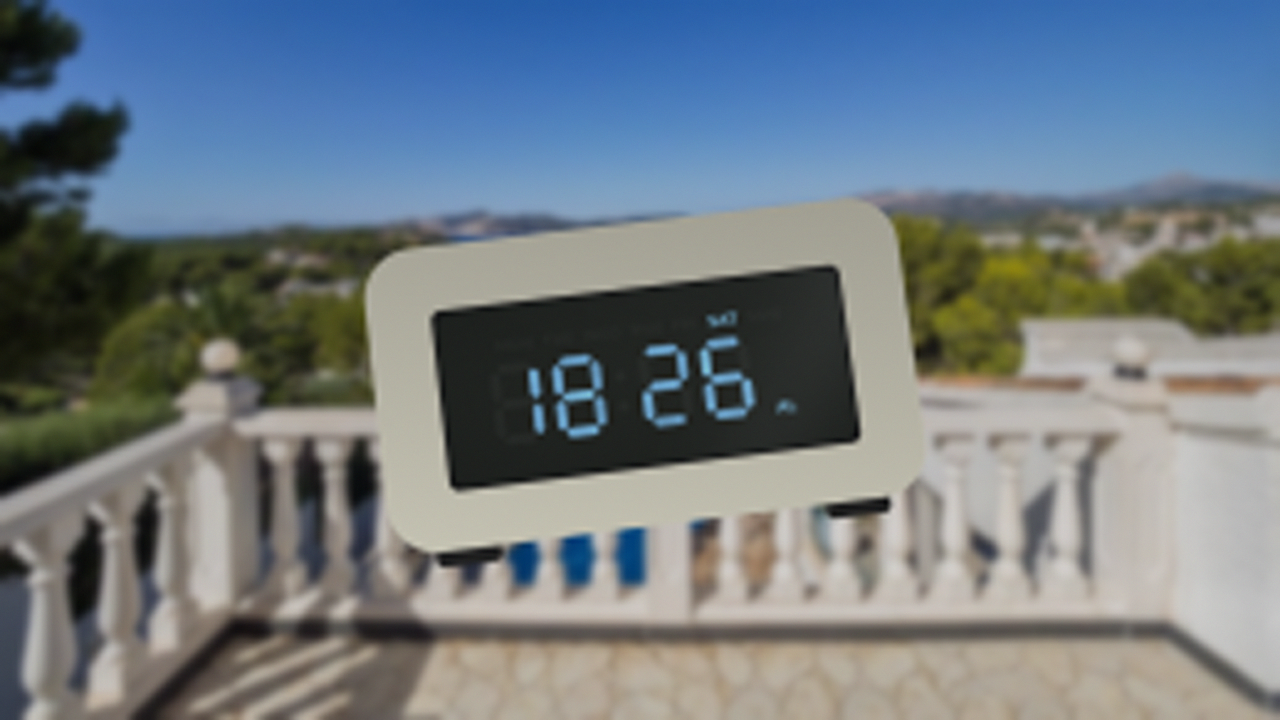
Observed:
{"hour": 18, "minute": 26}
